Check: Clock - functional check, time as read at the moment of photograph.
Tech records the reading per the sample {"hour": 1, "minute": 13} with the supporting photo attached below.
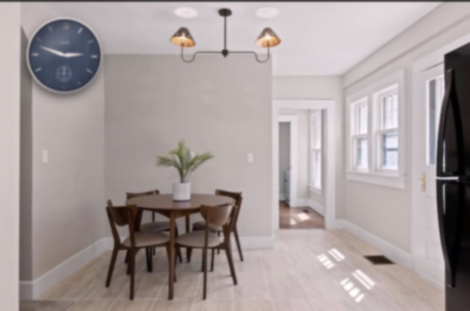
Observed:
{"hour": 2, "minute": 48}
